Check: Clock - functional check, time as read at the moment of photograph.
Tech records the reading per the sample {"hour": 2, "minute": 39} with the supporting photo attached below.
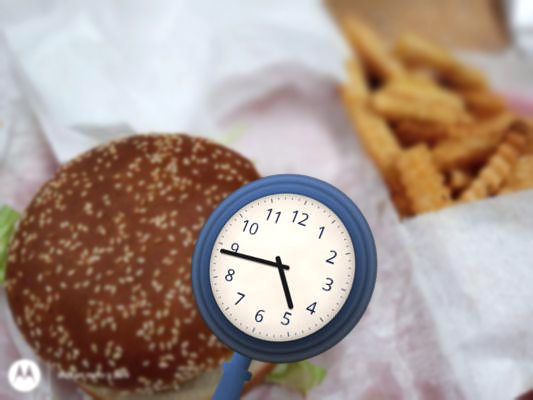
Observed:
{"hour": 4, "minute": 44}
